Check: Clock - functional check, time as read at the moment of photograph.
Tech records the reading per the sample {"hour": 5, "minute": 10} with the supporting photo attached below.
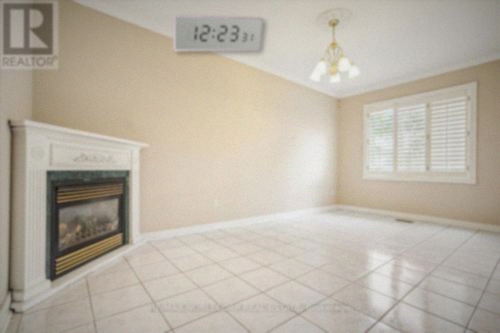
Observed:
{"hour": 12, "minute": 23}
